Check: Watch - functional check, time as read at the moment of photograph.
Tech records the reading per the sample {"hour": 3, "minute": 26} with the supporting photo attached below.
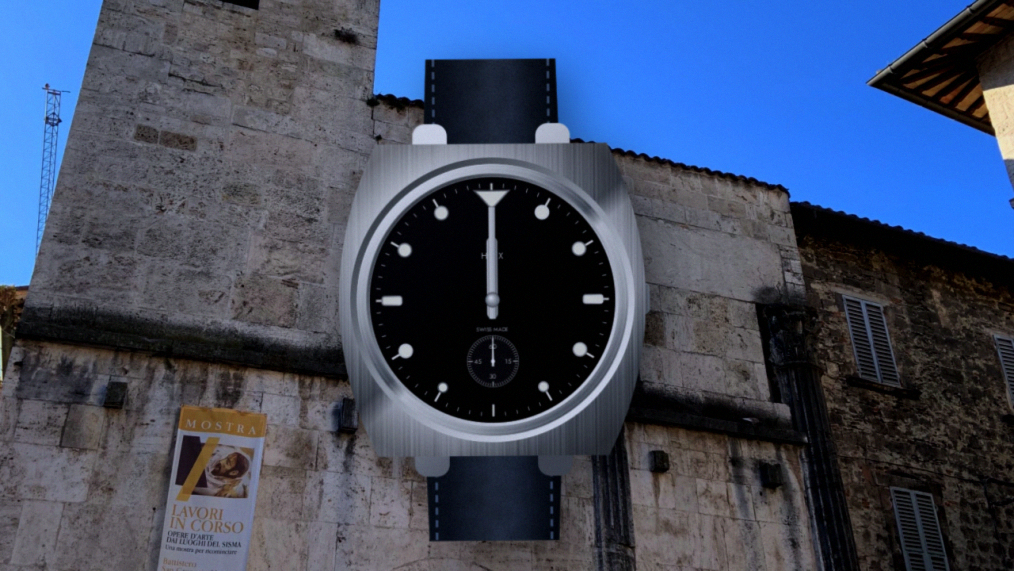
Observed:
{"hour": 12, "minute": 0}
